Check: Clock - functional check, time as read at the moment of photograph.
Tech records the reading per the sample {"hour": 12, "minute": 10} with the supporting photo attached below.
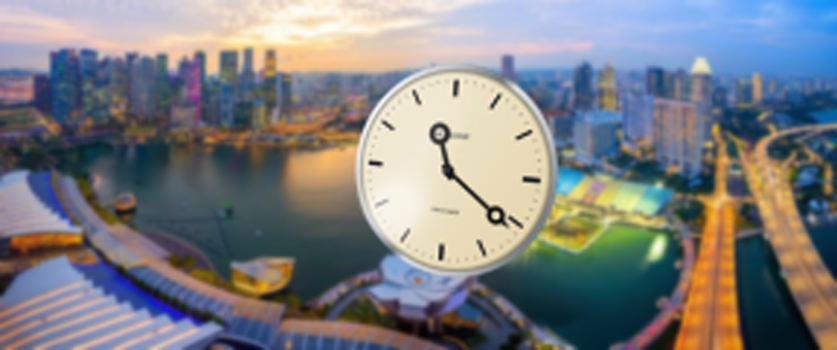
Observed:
{"hour": 11, "minute": 21}
